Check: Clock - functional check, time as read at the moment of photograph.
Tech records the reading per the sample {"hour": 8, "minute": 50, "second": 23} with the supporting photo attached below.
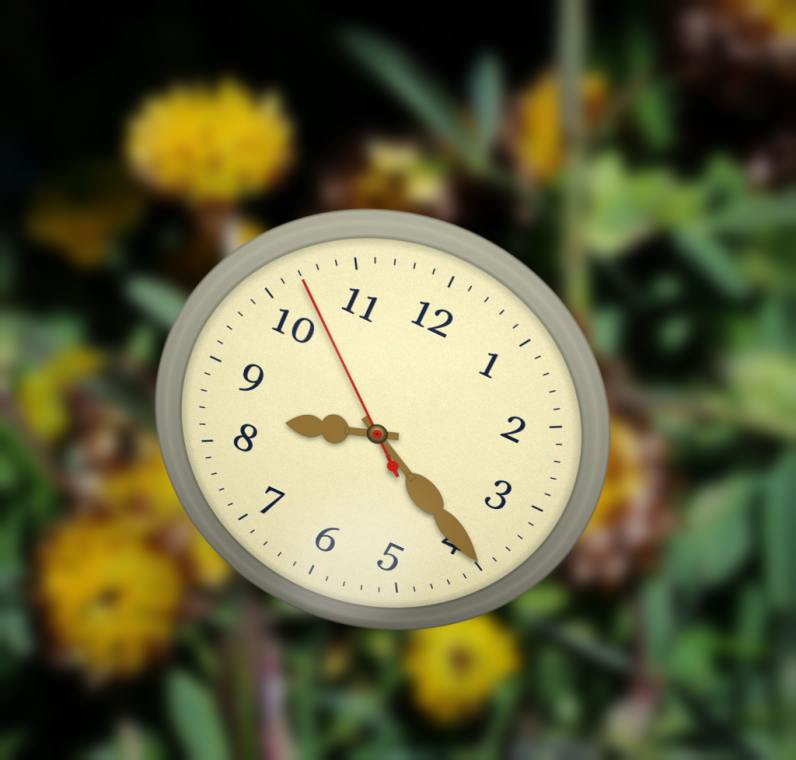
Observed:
{"hour": 8, "minute": 19, "second": 52}
